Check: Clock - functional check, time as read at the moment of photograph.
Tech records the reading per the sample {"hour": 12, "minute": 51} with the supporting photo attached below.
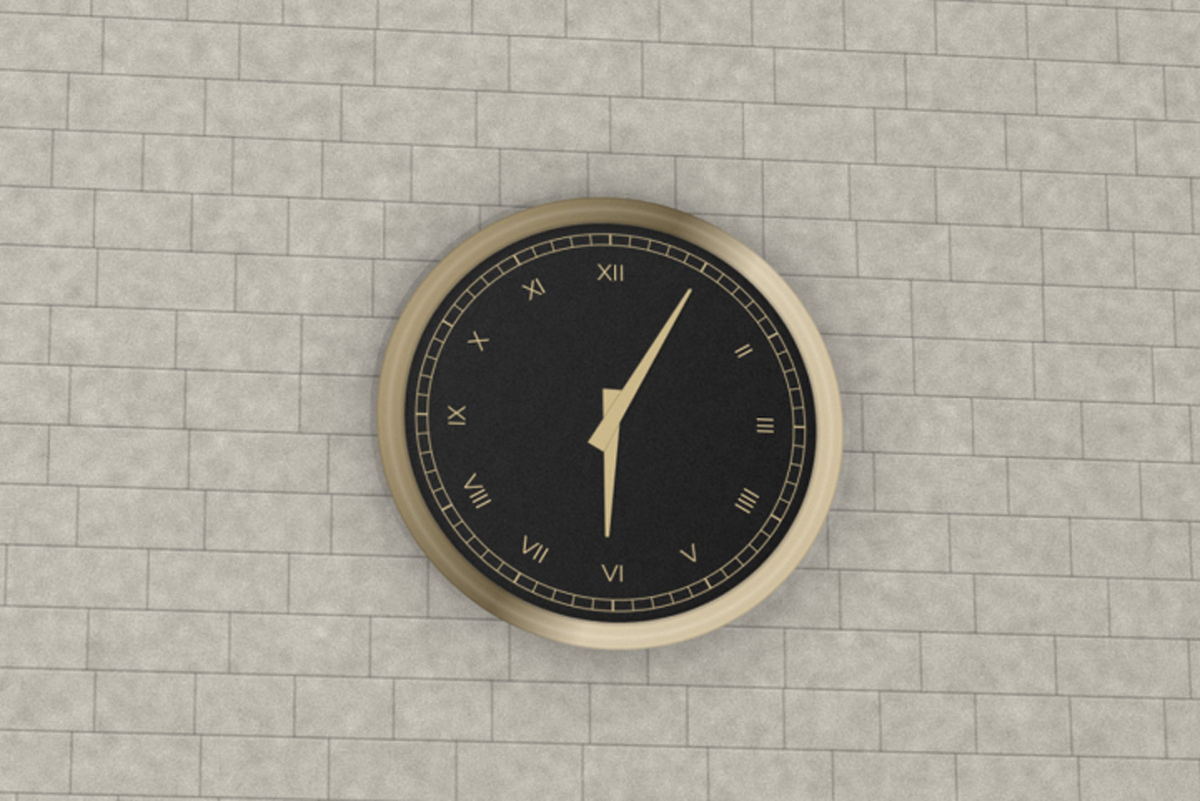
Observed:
{"hour": 6, "minute": 5}
